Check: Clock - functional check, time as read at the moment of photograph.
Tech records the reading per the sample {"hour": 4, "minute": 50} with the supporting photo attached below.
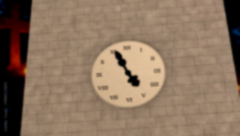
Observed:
{"hour": 4, "minute": 56}
